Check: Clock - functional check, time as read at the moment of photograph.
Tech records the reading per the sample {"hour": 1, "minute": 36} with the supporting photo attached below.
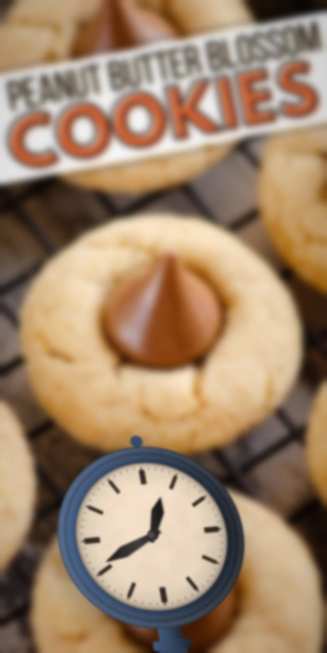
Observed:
{"hour": 12, "minute": 41}
